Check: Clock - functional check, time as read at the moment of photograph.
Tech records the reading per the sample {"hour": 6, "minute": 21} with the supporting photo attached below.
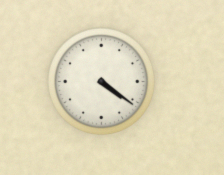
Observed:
{"hour": 4, "minute": 21}
